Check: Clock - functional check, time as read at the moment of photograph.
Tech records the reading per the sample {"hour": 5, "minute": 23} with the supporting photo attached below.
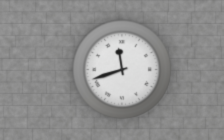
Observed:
{"hour": 11, "minute": 42}
